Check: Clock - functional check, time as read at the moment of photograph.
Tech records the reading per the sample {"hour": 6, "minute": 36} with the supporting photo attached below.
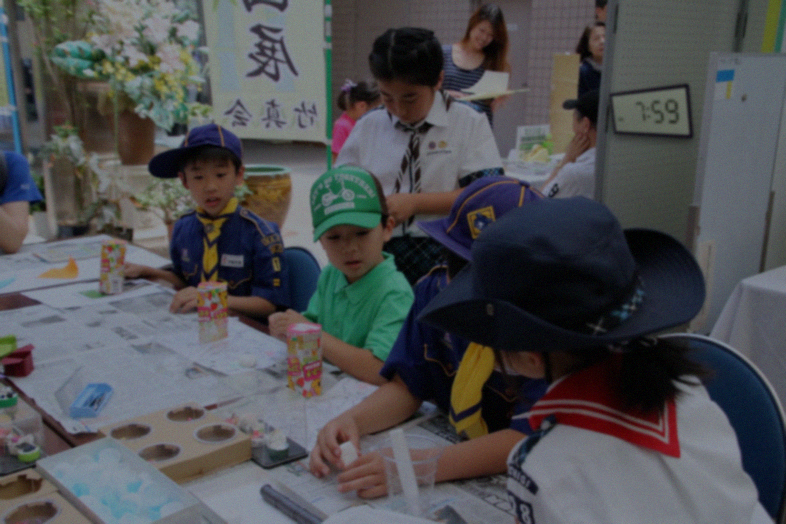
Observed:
{"hour": 7, "minute": 59}
